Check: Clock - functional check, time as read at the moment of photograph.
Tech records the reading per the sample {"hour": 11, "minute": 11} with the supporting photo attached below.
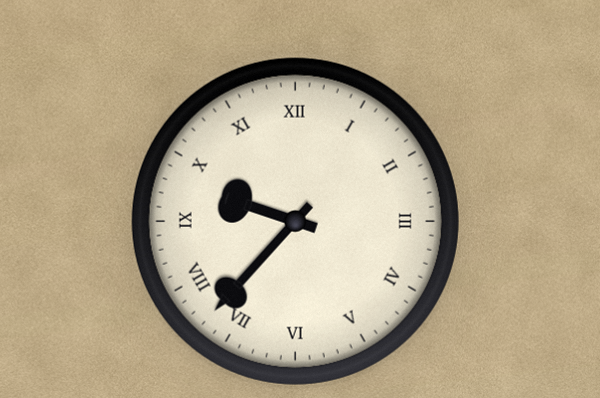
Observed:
{"hour": 9, "minute": 37}
